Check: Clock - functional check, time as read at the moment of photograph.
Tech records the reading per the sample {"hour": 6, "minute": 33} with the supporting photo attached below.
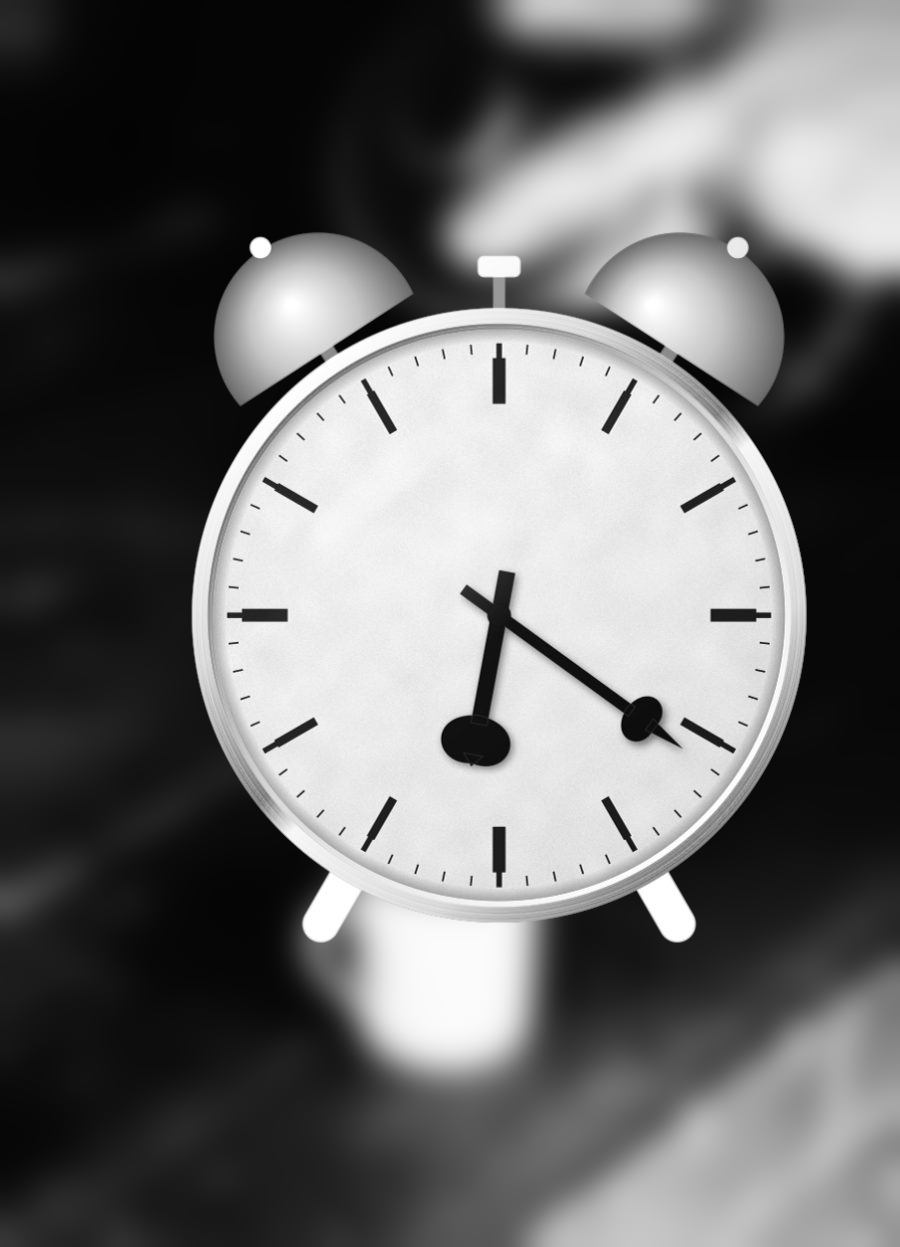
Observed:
{"hour": 6, "minute": 21}
